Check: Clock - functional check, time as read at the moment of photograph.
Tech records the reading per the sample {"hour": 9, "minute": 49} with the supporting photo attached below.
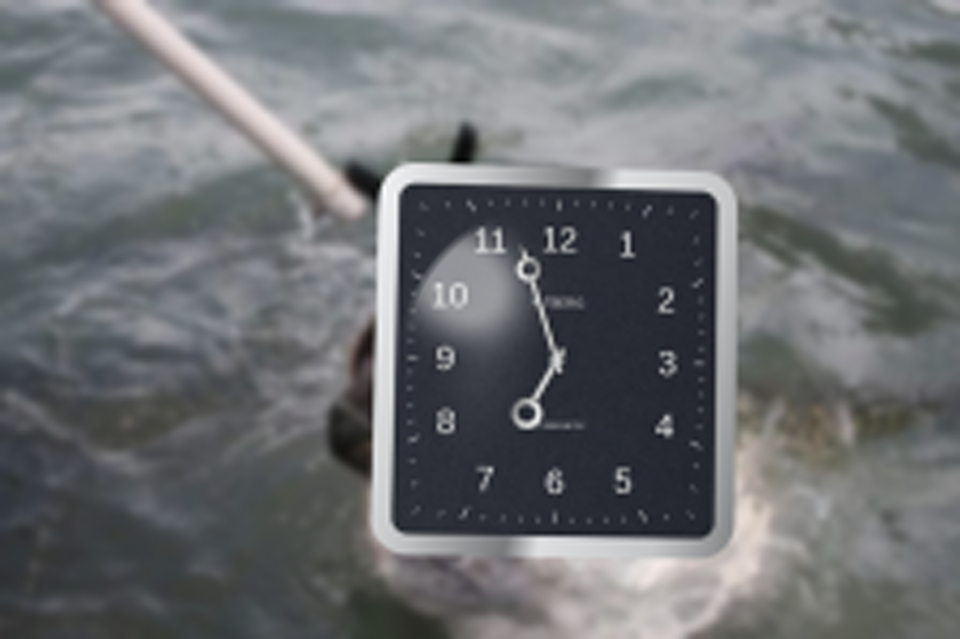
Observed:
{"hour": 6, "minute": 57}
